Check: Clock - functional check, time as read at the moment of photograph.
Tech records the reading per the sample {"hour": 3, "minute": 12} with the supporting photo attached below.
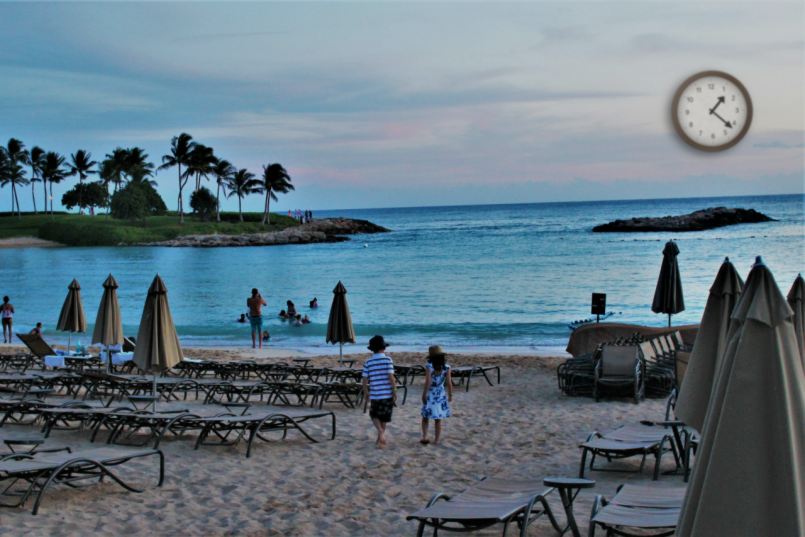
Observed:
{"hour": 1, "minute": 22}
